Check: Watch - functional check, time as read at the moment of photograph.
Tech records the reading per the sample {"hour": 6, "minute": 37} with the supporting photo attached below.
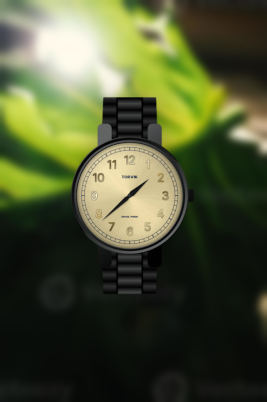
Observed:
{"hour": 1, "minute": 38}
